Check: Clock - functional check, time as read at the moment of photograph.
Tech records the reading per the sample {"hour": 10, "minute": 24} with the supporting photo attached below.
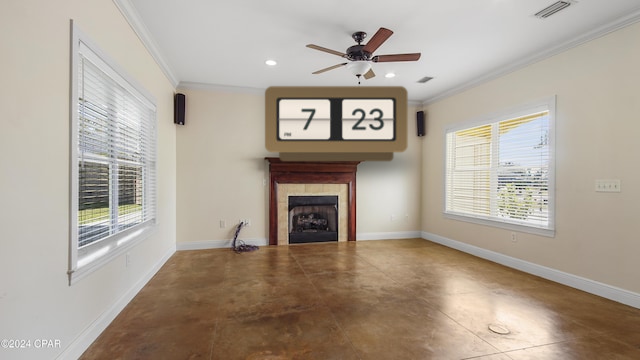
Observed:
{"hour": 7, "minute": 23}
